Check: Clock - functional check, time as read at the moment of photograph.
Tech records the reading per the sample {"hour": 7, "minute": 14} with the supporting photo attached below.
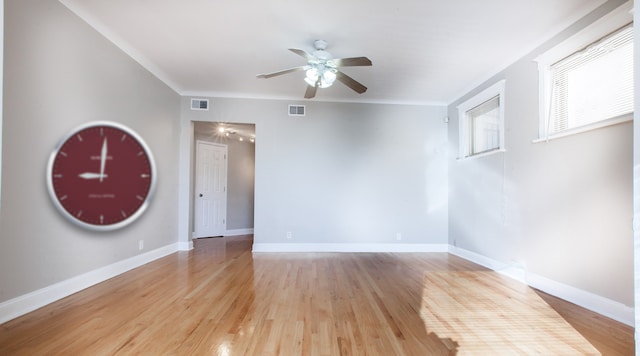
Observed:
{"hour": 9, "minute": 1}
